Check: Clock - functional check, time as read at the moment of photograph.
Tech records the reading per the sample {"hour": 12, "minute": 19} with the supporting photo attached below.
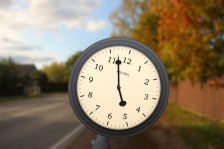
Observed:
{"hour": 4, "minute": 57}
